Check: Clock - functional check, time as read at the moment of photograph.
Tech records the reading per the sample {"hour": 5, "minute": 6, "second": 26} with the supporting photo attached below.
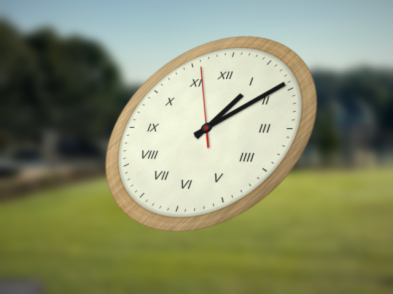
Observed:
{"hour": 1, "minute": 8, "second": 56}
